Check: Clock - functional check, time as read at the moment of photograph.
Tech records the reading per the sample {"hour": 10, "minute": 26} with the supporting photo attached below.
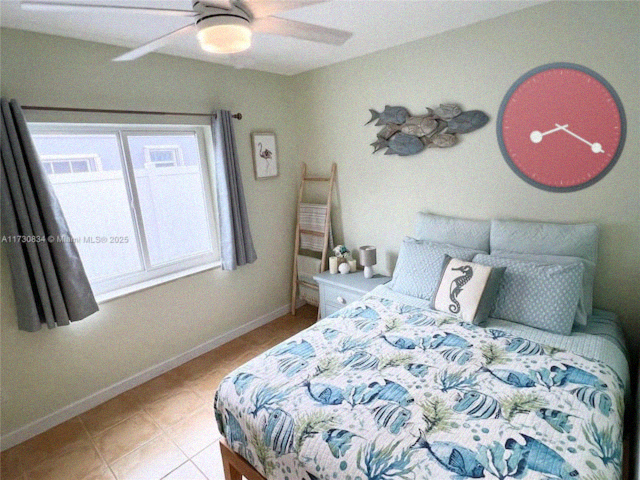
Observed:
{"hour": 8, "minute": 20}
